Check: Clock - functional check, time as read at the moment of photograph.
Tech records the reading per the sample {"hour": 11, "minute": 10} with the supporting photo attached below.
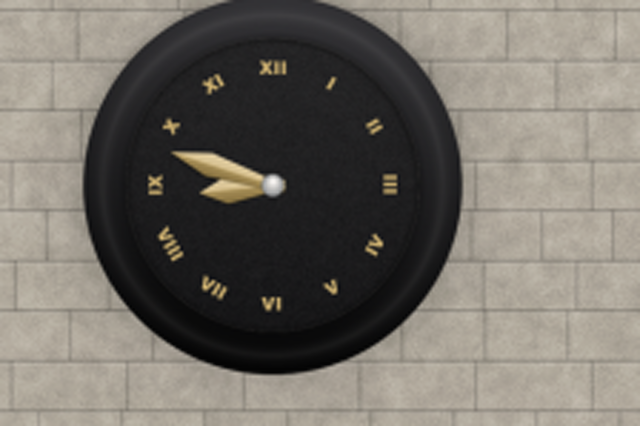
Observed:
{"hour": 8, "minute": 48}
